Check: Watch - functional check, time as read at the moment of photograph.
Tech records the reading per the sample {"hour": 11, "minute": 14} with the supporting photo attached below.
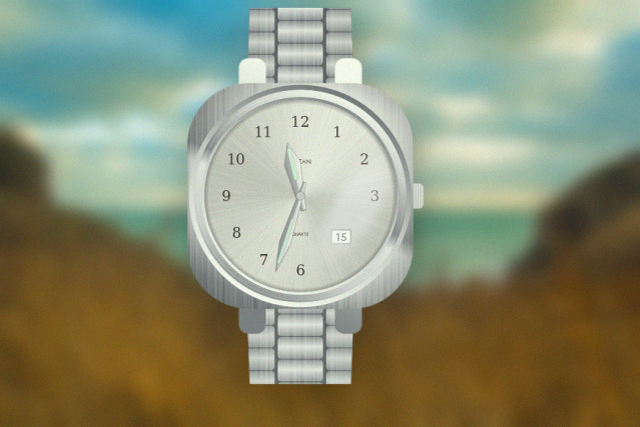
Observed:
{"hour": 11, "minute": 33}
